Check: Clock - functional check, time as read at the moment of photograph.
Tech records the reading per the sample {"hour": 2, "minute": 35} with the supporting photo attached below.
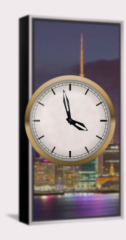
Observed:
{"hour": 3, "minute": 58}
